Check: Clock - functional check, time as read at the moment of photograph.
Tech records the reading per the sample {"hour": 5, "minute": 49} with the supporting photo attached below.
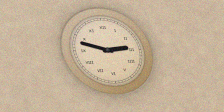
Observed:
{"hour": 2, "minute": 48}
